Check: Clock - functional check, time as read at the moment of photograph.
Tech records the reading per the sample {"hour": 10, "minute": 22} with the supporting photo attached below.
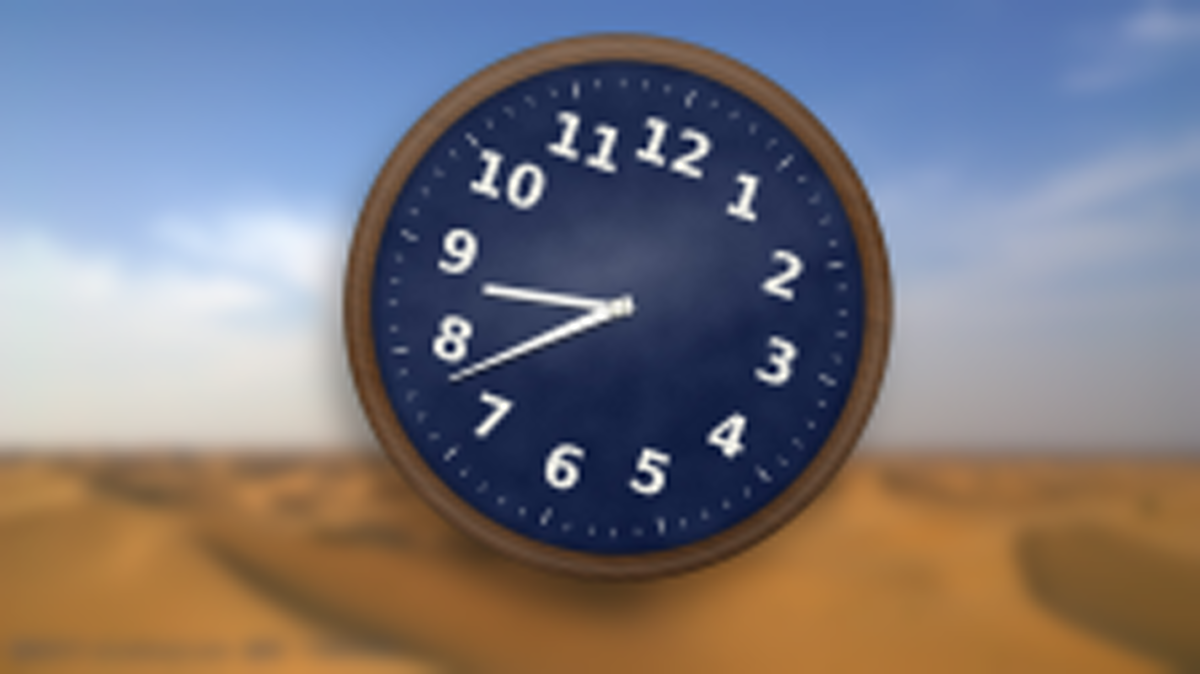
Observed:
{"hour": 8, "minute": 38}
